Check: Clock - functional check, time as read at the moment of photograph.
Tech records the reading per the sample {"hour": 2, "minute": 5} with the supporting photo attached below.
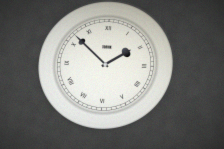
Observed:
{"hour": 1, "minute": 52}
